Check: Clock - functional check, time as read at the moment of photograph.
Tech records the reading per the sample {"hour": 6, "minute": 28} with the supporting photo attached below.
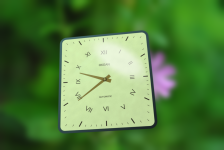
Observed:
{"hour": 9, "minute": 39}
